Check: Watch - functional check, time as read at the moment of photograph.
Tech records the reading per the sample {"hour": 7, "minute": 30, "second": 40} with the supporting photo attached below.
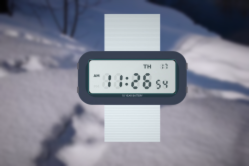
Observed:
{"hour": 11, "minute": 26, "second": 54}
